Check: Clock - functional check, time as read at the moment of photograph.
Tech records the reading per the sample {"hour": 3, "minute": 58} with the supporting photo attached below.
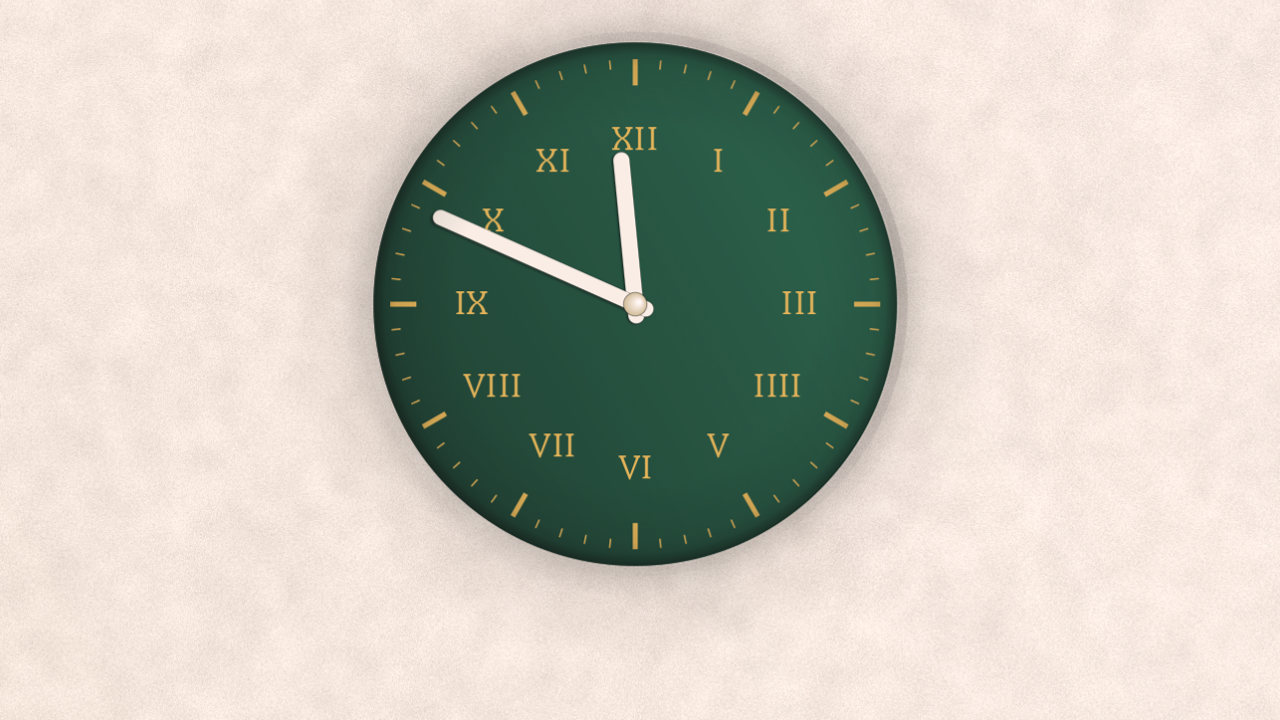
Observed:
{"hour": 11, "minute": 49}
